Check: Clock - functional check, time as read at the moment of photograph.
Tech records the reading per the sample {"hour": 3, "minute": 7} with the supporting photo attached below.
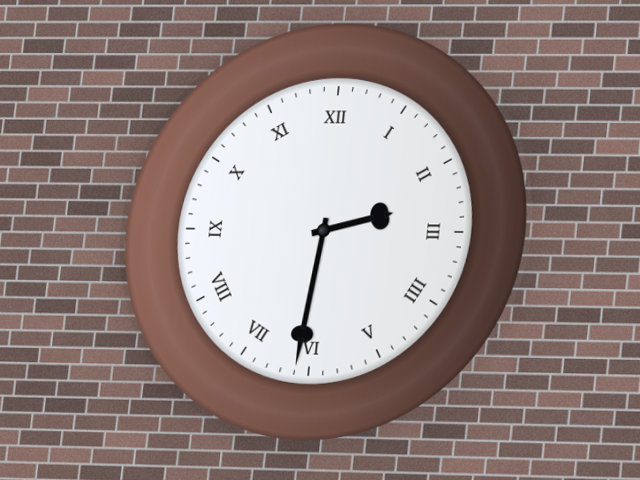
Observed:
{"hour": 2, "minute": 31}
